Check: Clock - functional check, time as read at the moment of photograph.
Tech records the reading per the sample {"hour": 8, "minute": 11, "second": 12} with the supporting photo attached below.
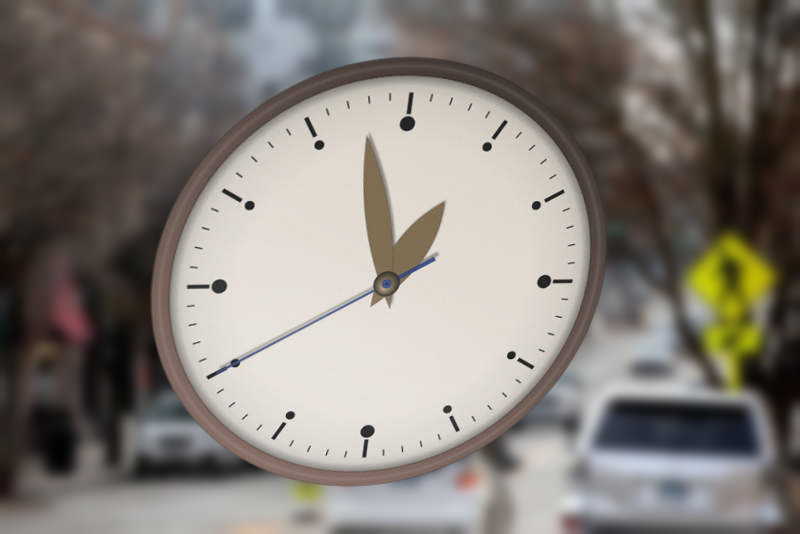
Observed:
{"hour": 12, "minute": 57, "second": 40}
